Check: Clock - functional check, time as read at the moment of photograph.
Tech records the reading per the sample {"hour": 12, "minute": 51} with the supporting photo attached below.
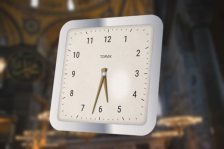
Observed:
{"hour": 5, "minute": 32}
